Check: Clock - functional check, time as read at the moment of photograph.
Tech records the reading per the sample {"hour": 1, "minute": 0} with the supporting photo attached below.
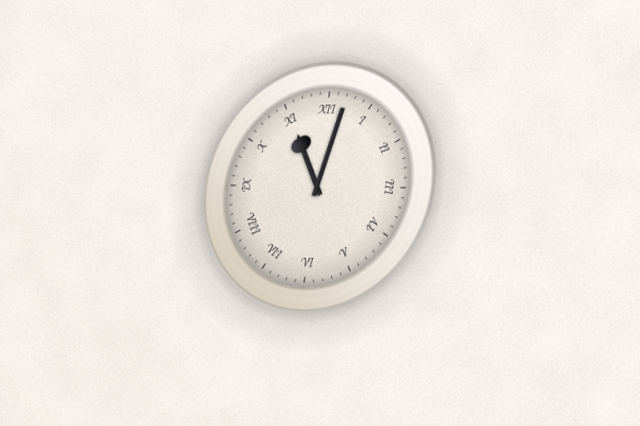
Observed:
{"hour": 11, "minute": 2}
